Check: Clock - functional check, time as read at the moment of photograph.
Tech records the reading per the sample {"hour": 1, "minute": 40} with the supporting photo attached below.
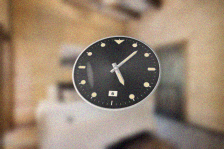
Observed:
{"hour": 5, "minute": 7}
